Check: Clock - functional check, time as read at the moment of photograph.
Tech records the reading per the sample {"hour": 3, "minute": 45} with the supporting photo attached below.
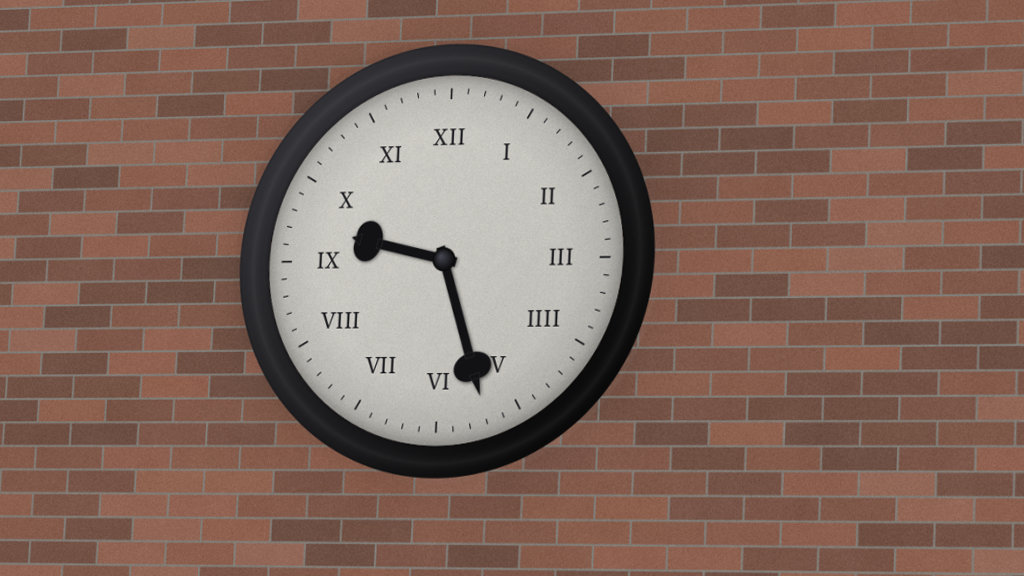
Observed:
{"hour": 9, "minute": 27}
